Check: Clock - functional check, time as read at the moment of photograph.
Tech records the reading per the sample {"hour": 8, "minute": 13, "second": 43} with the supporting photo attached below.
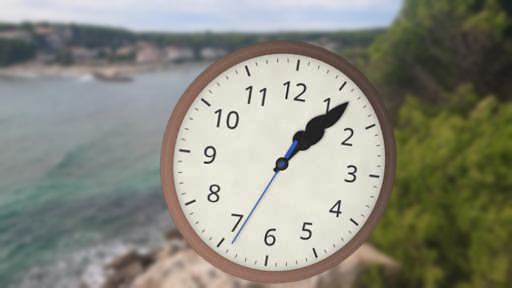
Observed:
{"hour": 1, "minute": 6, "second": 34}
